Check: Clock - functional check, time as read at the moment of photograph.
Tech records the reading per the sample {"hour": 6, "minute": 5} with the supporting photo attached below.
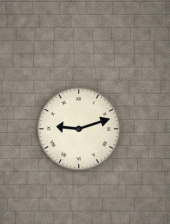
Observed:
{"hour": 9, "minute": 12}
